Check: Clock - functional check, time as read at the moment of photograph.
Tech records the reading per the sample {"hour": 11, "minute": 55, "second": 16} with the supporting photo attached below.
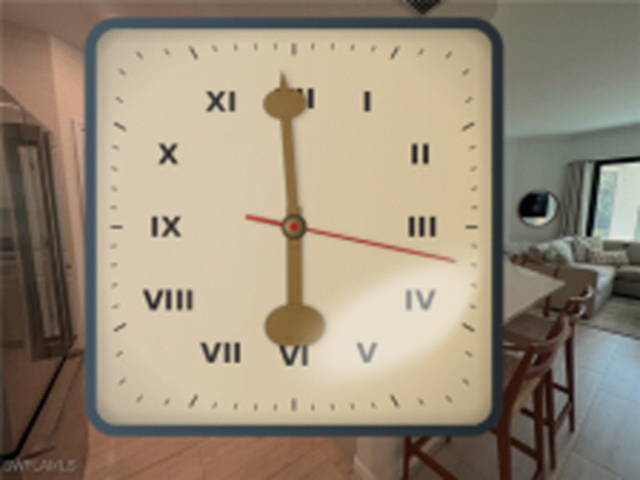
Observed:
{"hour": 5, "minute": 59, "second": 17}
